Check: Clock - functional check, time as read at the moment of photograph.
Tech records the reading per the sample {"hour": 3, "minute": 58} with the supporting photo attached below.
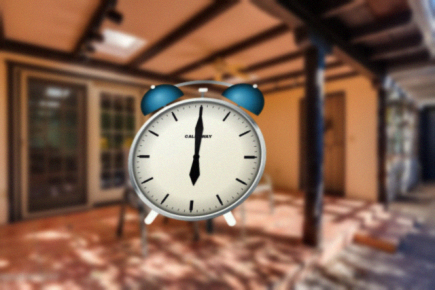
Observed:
{"hour": 6, "minute": 0}
